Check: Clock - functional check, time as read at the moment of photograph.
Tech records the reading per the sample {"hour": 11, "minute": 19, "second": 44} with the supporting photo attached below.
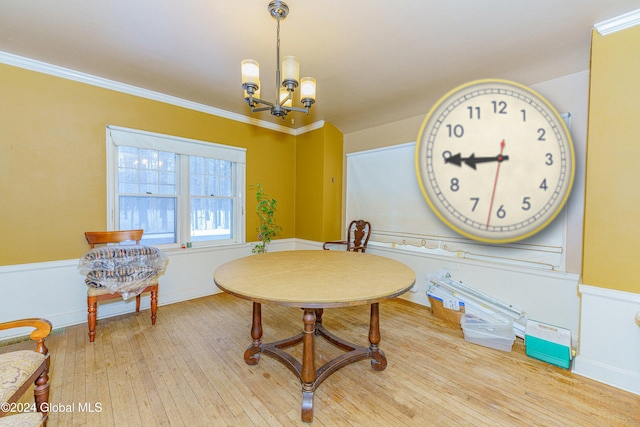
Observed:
{"hour": 8, "minute": 44, "second": 32}
